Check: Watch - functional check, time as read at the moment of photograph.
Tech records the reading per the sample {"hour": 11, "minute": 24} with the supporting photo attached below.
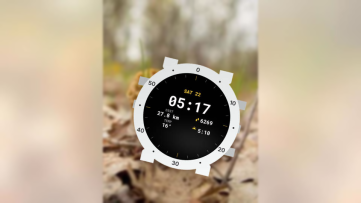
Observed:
{"hour": 5, "minute": 17}
